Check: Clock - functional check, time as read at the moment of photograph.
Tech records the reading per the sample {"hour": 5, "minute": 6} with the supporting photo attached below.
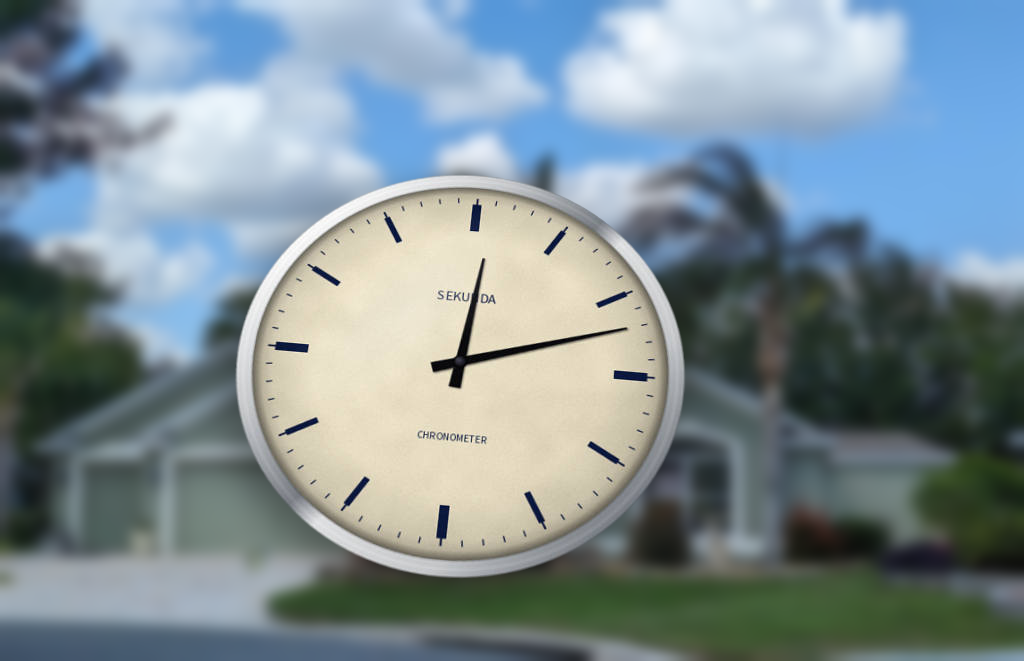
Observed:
{"hour": 12, "minute": 12}
